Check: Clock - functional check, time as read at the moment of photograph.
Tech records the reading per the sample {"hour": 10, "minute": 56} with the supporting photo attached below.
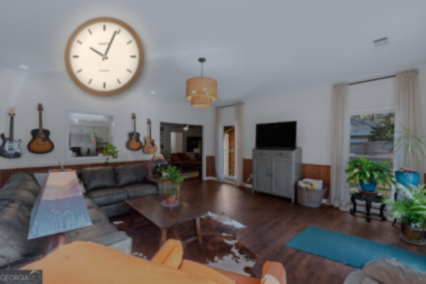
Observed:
{"hour": 10, "minute": 4}
